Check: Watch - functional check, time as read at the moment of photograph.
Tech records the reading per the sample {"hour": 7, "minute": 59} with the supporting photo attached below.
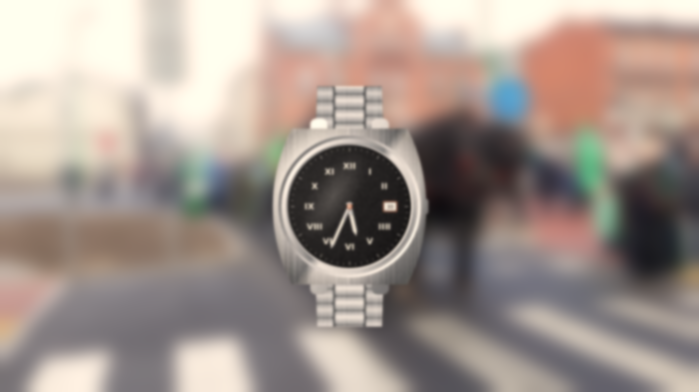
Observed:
{"hour": 5, "minute": 34}
